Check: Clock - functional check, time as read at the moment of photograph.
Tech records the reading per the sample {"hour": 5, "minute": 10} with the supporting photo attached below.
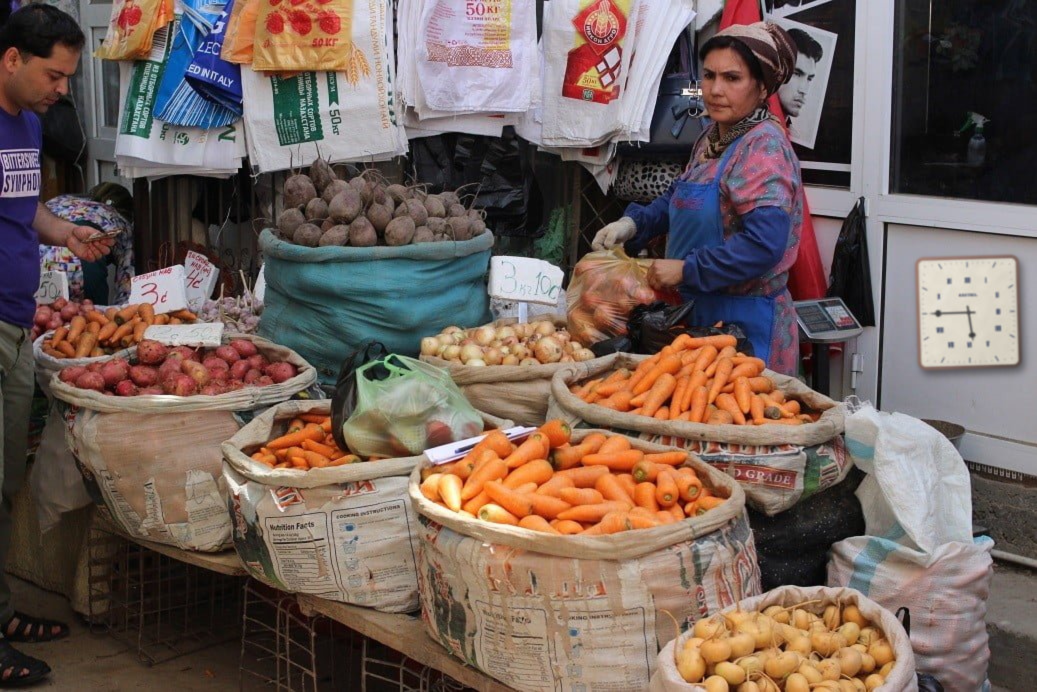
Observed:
{"hour": 5, "minute": 45}
